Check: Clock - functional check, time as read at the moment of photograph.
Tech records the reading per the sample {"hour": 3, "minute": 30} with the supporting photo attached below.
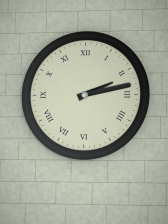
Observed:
{"hour": 2, "minute": 13}
